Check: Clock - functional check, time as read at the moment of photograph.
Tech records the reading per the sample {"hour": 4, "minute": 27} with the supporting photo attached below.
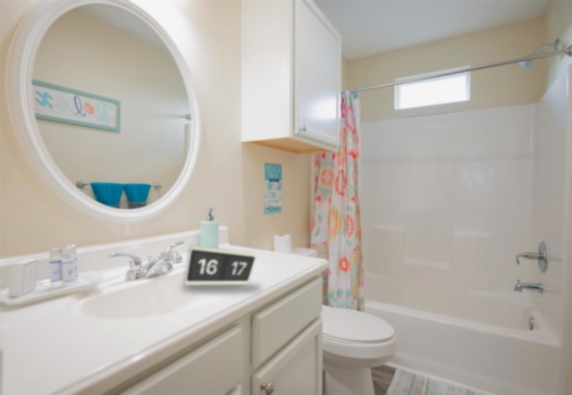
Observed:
{"hour": 16, "minute": 17}
